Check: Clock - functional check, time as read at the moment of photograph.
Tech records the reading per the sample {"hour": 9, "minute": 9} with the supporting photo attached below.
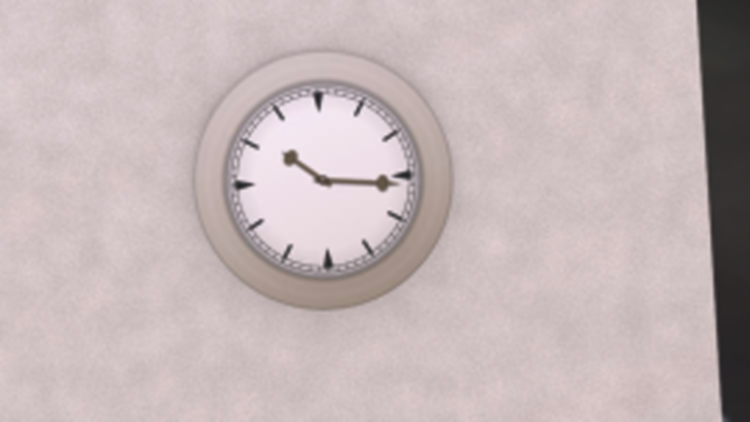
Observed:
{"hour": 10, "minute": 16}
